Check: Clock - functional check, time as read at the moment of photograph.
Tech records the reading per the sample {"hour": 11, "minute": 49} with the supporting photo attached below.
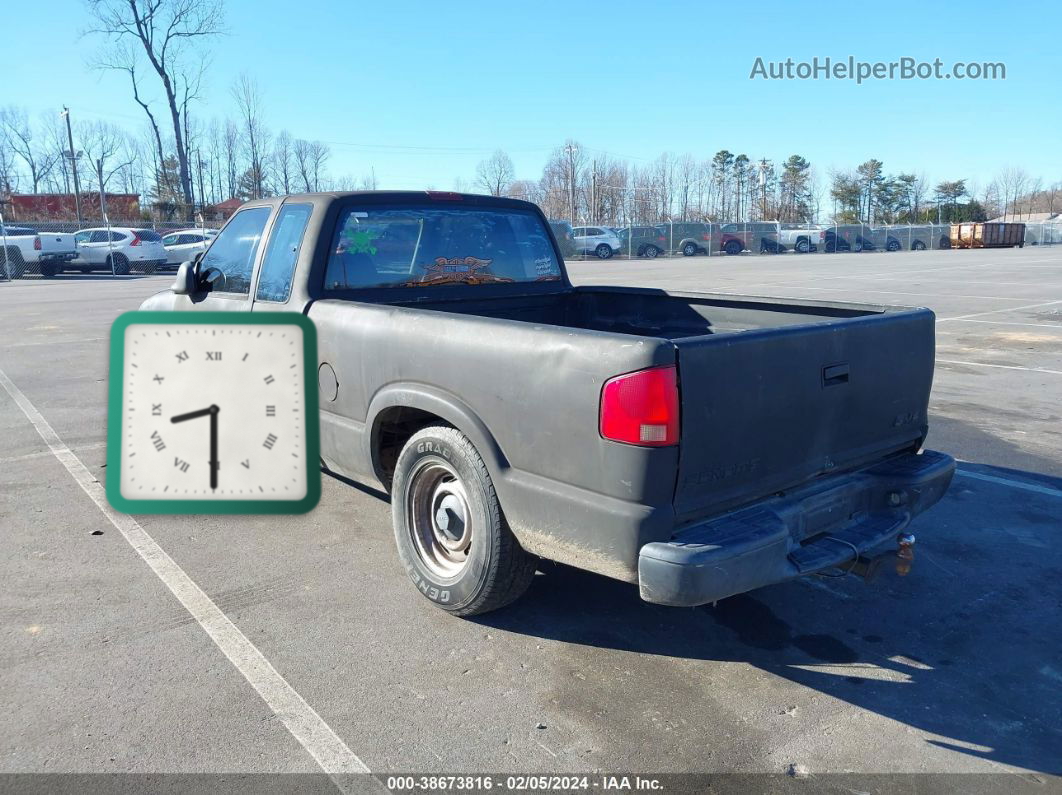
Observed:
{"hour": 8, "minute": 30}
